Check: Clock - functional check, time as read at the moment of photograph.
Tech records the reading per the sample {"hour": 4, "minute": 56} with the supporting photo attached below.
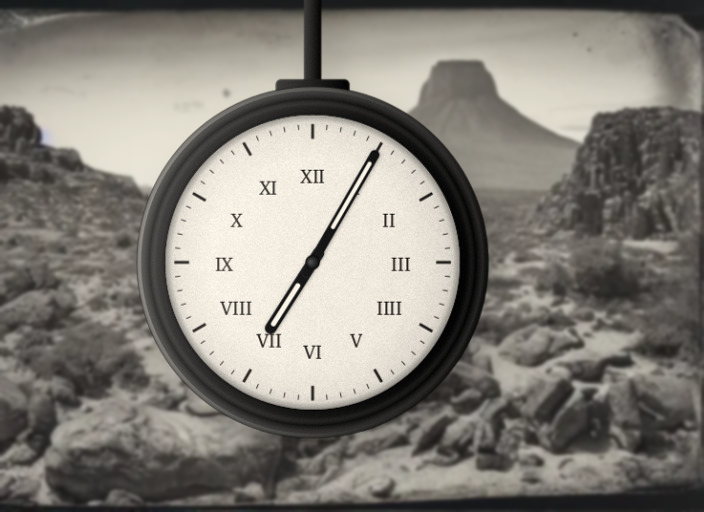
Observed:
{"hour": 7, "minute": 5}
